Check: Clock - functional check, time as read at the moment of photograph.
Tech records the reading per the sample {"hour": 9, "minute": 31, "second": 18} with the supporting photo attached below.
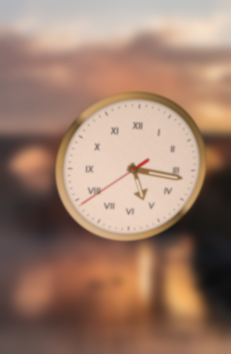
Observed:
{"hour": 5, "minute": 16, "second": 39}
